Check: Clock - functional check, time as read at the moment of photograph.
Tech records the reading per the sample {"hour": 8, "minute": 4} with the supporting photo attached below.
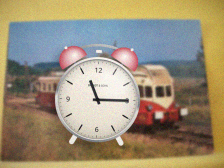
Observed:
{"hour": 11, "minute": 15}
